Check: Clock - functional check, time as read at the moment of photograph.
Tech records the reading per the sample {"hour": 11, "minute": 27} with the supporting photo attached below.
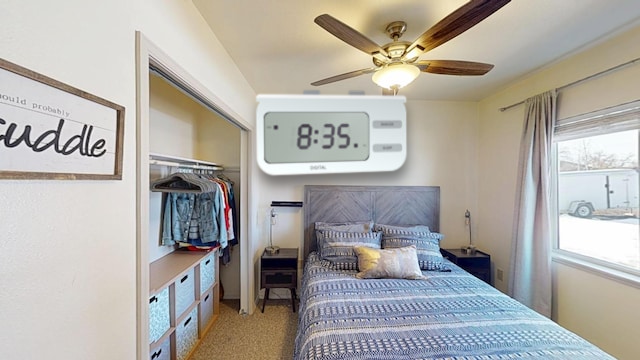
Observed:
{"hour": 8, "minute": 35}
